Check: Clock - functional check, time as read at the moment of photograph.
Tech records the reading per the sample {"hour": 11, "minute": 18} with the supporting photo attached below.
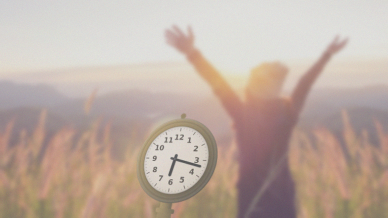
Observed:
{"hour": 6, "minute": 17}
